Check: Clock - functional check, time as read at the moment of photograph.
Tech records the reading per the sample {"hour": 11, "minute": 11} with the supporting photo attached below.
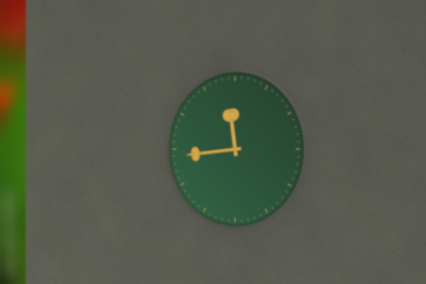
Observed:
{"hour": 11, "minute": 44}
